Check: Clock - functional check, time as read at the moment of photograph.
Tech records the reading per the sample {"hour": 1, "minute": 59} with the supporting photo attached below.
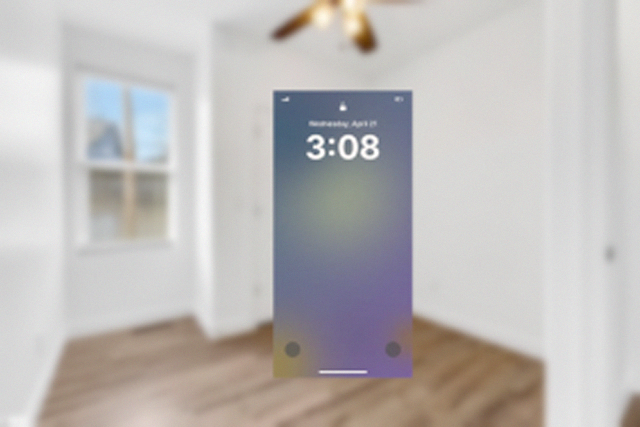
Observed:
{"hour": 3, "minute": 8}
